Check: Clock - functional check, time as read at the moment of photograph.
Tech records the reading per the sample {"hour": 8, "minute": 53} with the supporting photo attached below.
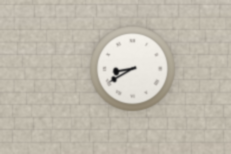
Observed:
{"hour": 8, "minute": 40}
